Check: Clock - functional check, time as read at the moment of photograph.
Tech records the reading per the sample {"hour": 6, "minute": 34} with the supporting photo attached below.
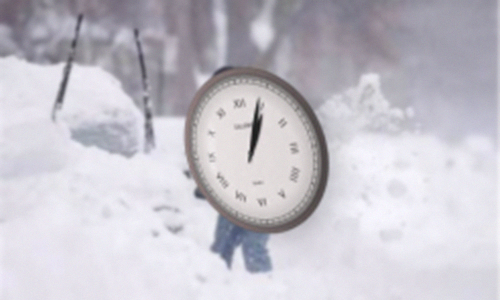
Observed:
{"hour": 1, "minute": 4}
